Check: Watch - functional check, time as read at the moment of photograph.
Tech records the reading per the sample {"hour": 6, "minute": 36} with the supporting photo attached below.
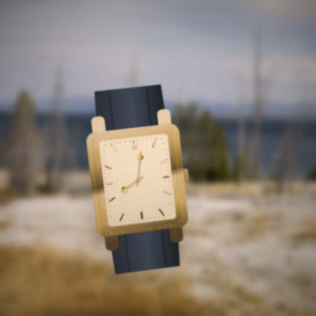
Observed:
{"hour": 8, "minute": 2}
